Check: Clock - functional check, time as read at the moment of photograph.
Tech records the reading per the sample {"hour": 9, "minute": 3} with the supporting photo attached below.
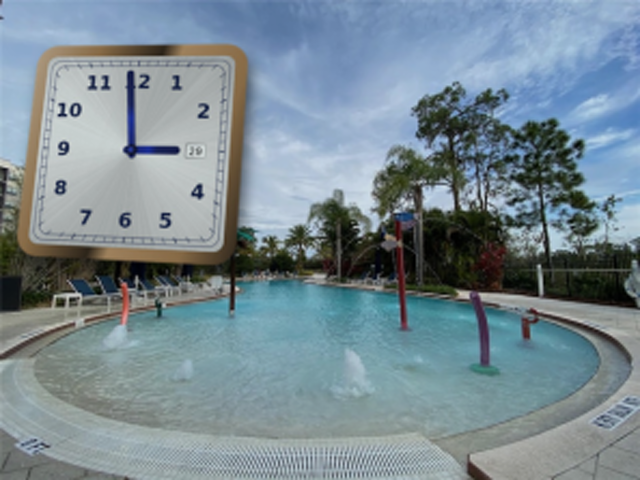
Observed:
{"hour": 2, "minute": 59}
